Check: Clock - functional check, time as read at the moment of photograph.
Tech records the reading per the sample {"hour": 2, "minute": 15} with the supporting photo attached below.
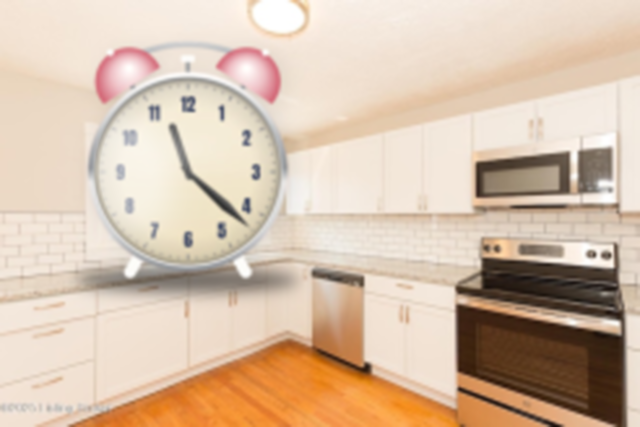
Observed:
{"hour": 11, "minute": 22}
